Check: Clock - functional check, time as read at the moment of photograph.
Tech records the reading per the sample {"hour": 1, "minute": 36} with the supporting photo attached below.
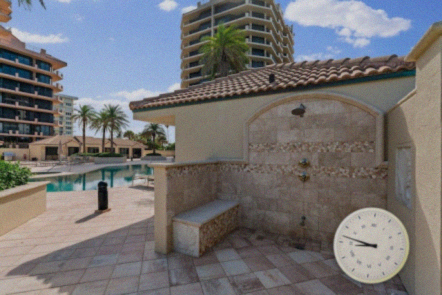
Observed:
{"hour": 8, "minute": 47}
